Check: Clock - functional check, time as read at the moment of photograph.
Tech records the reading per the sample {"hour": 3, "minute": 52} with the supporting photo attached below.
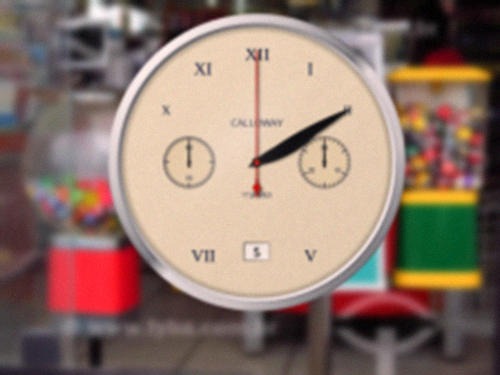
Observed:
{"hour": 2, "minute": 10}
